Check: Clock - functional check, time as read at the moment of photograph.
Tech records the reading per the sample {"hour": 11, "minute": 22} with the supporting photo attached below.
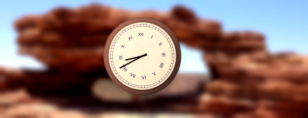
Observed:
{"hour": 8, "minute": 41}
